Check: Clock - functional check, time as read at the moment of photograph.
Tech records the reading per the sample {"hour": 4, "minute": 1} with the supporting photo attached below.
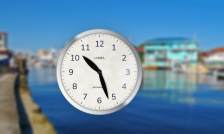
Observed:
{"hour": 10, "minute": 27}
